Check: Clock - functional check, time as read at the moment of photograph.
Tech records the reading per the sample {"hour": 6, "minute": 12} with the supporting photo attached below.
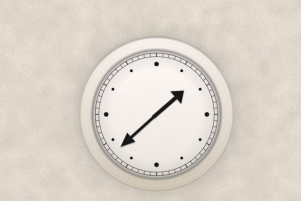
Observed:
{"hour": 1, "minute": 38}
